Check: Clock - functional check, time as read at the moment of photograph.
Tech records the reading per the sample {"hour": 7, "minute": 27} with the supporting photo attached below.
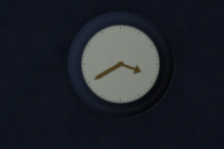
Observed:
{"hour": 3, "minute": 40}
